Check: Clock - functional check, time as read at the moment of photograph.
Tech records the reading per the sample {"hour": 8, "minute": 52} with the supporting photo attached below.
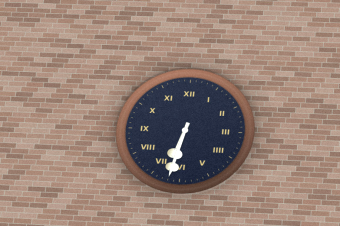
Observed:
{"hour": 6, "minute": 32}
